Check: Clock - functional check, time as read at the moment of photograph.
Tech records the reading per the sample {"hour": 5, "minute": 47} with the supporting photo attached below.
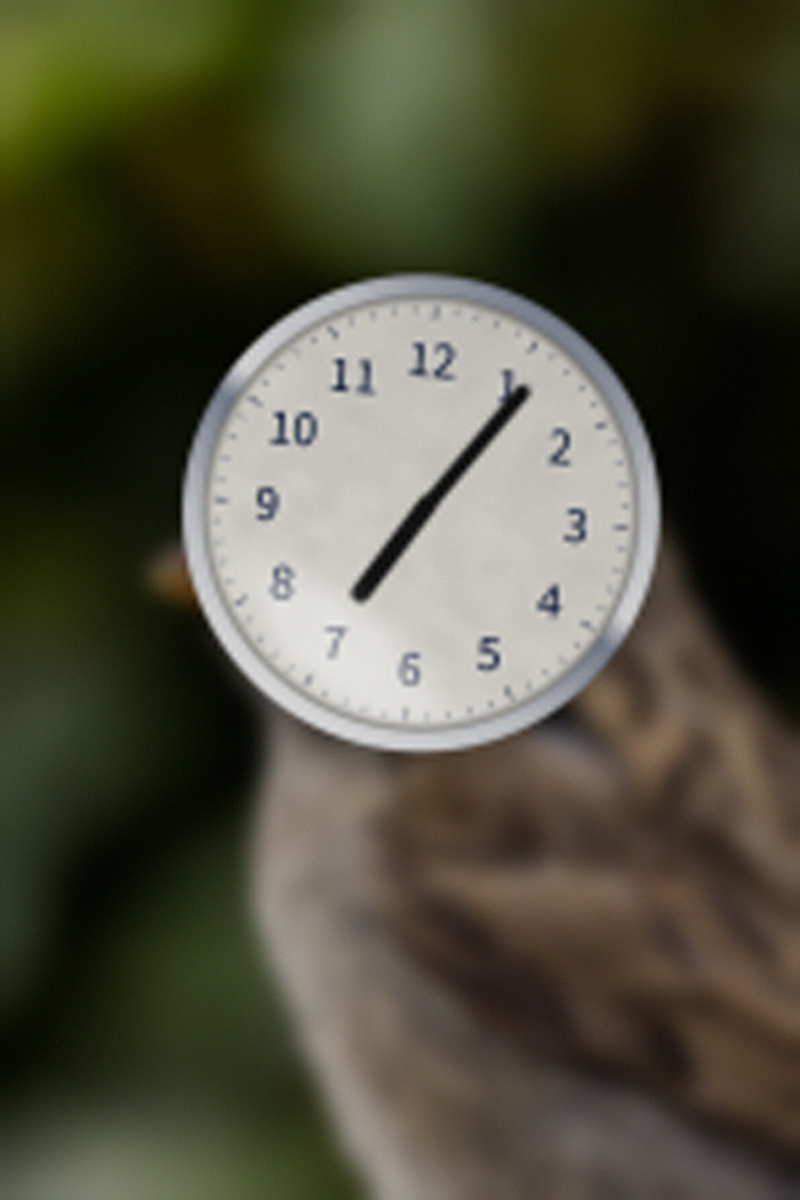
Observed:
{"hour": 7, "minute": 6}
